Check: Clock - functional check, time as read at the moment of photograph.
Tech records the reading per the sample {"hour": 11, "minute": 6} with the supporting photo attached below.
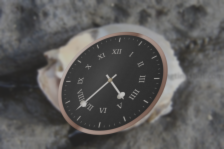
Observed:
{"hour": 4, "minute": 37}
